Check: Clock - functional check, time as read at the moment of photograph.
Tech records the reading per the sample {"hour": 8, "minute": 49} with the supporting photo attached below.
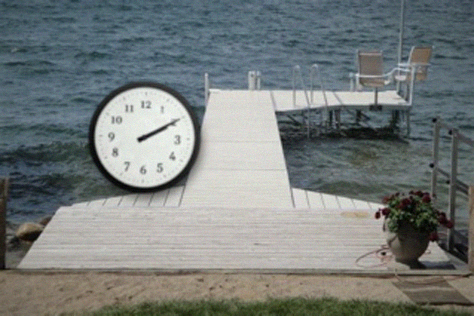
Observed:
{"hour": 2, "minute": 10}
